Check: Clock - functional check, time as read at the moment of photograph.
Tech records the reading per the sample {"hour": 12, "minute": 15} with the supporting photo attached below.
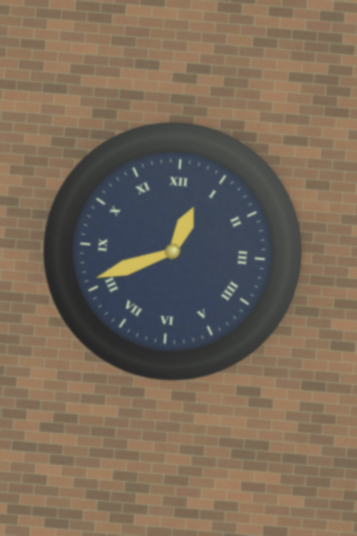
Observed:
{"hour": 12, "minute": 41}
